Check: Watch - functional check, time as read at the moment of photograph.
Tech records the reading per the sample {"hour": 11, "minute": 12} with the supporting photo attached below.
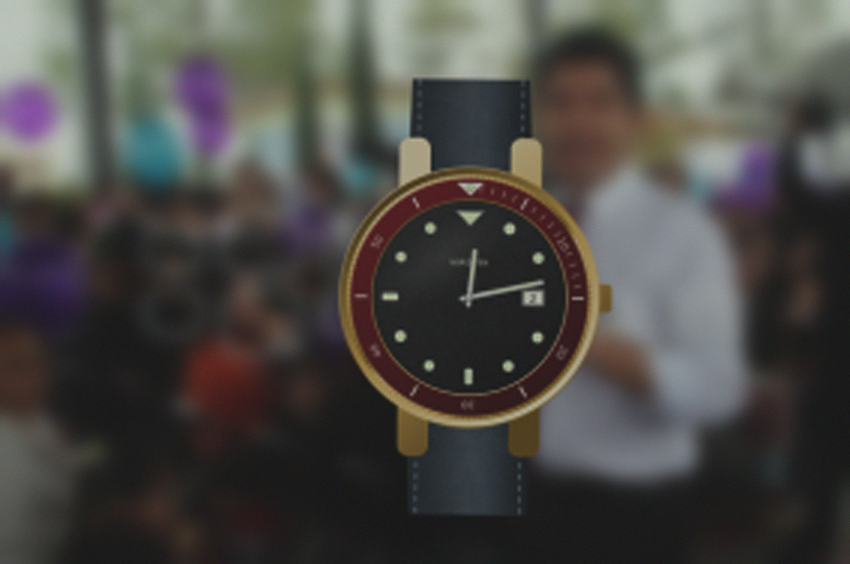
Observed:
{"hour": 12, "minute": 13}
